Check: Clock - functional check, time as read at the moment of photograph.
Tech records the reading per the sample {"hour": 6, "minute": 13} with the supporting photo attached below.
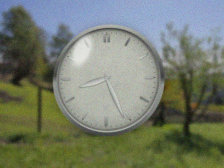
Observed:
{"hour": 8, "minute": 26}
